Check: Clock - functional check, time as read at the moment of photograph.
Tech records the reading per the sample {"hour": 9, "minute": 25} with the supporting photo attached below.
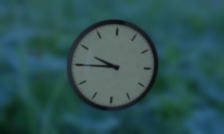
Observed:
{"hour": 9, "minute": 45}
